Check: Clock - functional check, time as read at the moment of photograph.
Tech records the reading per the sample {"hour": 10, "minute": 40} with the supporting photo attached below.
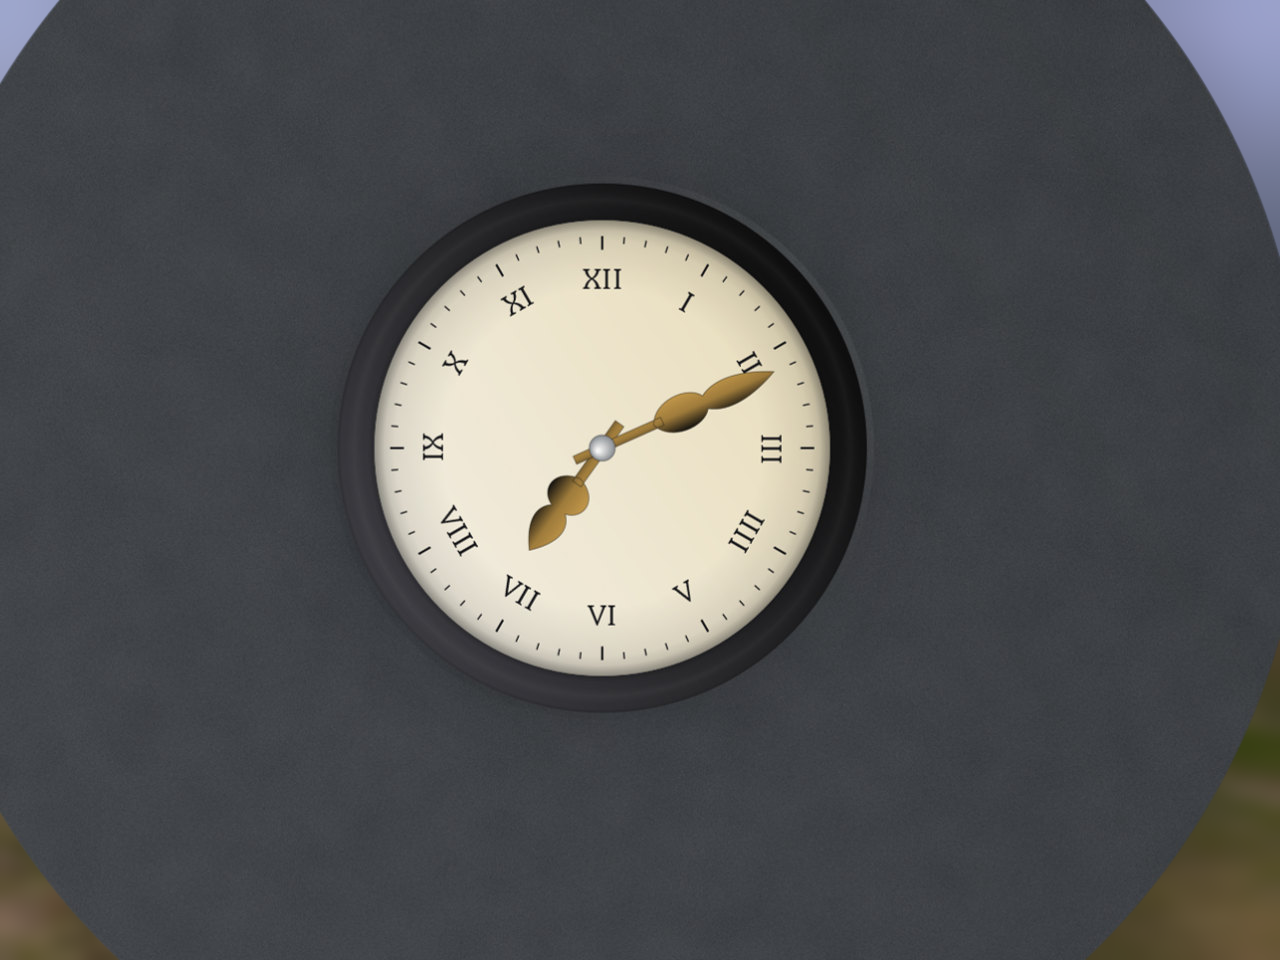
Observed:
{"hour": 7, "minute": 11}
